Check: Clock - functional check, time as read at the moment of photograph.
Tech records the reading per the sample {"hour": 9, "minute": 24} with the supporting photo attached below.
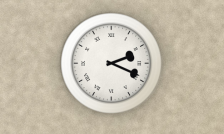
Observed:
{"hour": 2, "minute": 19}
